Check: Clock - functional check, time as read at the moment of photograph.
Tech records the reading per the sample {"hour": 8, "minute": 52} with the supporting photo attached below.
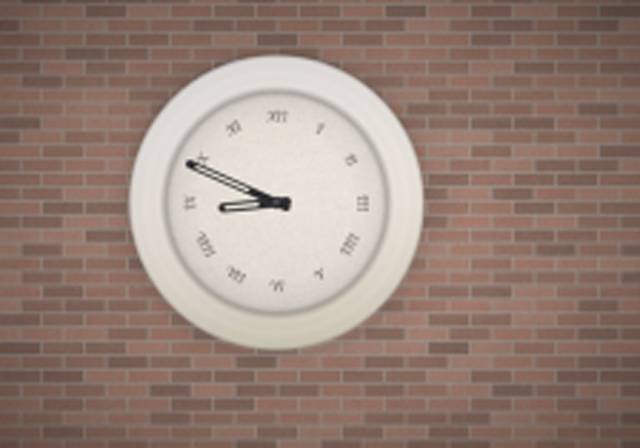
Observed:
{"hour": 8, "minute": 49}
